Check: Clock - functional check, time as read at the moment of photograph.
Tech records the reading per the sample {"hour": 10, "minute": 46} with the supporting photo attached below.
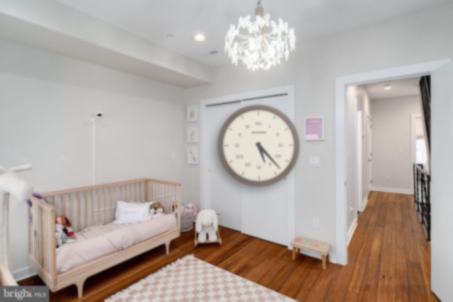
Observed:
{"hour": 5, "minute": 23}
